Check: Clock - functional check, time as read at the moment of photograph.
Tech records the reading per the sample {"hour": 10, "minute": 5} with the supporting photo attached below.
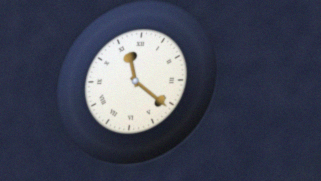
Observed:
{"hour": 11, "minute": 21}
